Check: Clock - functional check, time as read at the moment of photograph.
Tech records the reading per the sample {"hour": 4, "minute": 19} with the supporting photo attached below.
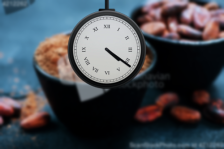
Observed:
{"hour": 4, "minute": 21}
